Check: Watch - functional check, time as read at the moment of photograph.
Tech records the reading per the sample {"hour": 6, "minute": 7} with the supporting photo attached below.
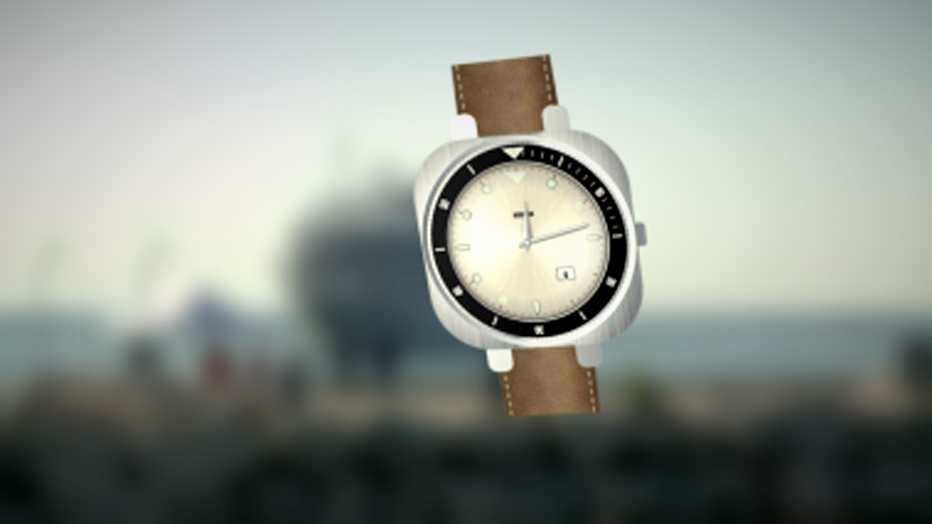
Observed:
{"hour": 12, "minute": 13}
